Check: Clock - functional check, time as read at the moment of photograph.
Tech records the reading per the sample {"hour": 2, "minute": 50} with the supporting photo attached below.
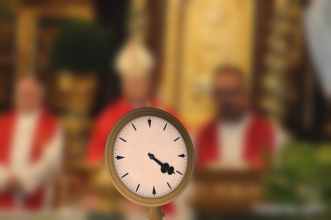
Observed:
{"hour": 4, "minute": 21}
